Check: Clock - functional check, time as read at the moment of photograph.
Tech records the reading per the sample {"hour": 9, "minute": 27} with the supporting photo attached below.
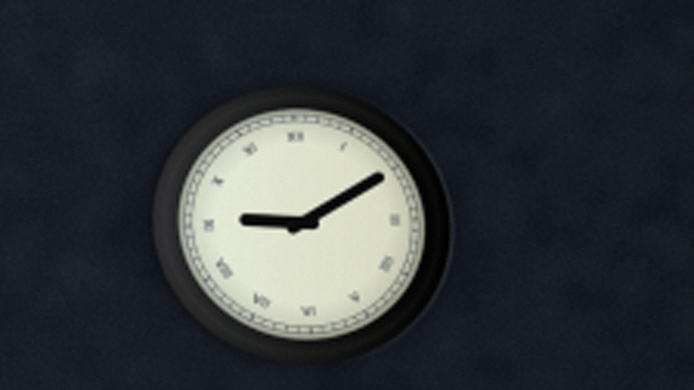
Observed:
{"hour": 9, "minute": 10}
